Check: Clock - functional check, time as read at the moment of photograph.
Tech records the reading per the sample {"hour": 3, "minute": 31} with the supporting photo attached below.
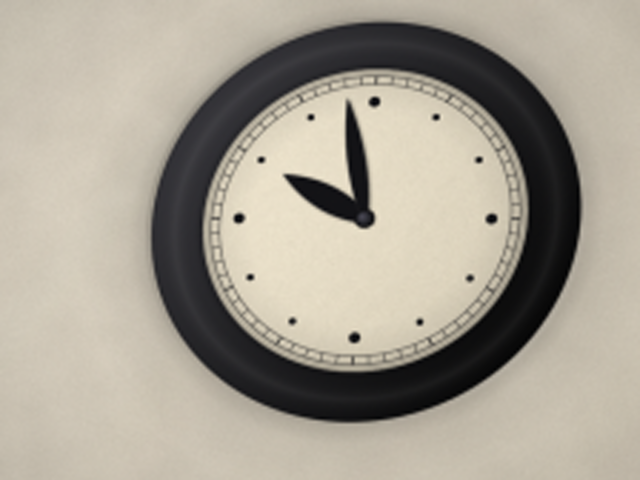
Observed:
{"hour": 9, "minute": 58}
